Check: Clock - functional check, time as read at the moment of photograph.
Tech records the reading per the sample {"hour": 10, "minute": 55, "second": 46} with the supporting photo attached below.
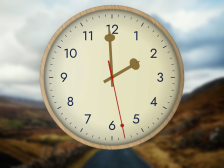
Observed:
{"hour": 1, "minute": 59, "second": 28}
